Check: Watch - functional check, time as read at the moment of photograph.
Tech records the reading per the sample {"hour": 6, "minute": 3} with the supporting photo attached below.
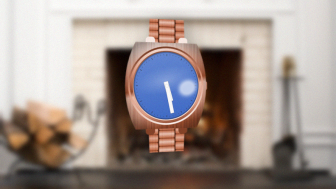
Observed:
{"hour": 5, "minute": 28}
